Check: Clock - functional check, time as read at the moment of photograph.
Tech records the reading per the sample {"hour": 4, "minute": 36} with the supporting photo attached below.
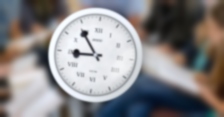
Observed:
{"hour": 8, "minute": 54}
